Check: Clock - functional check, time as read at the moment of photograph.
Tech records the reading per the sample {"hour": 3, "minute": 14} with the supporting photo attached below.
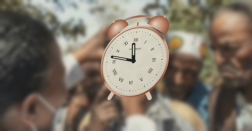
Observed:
{"hour": 11, "minute": 47}
